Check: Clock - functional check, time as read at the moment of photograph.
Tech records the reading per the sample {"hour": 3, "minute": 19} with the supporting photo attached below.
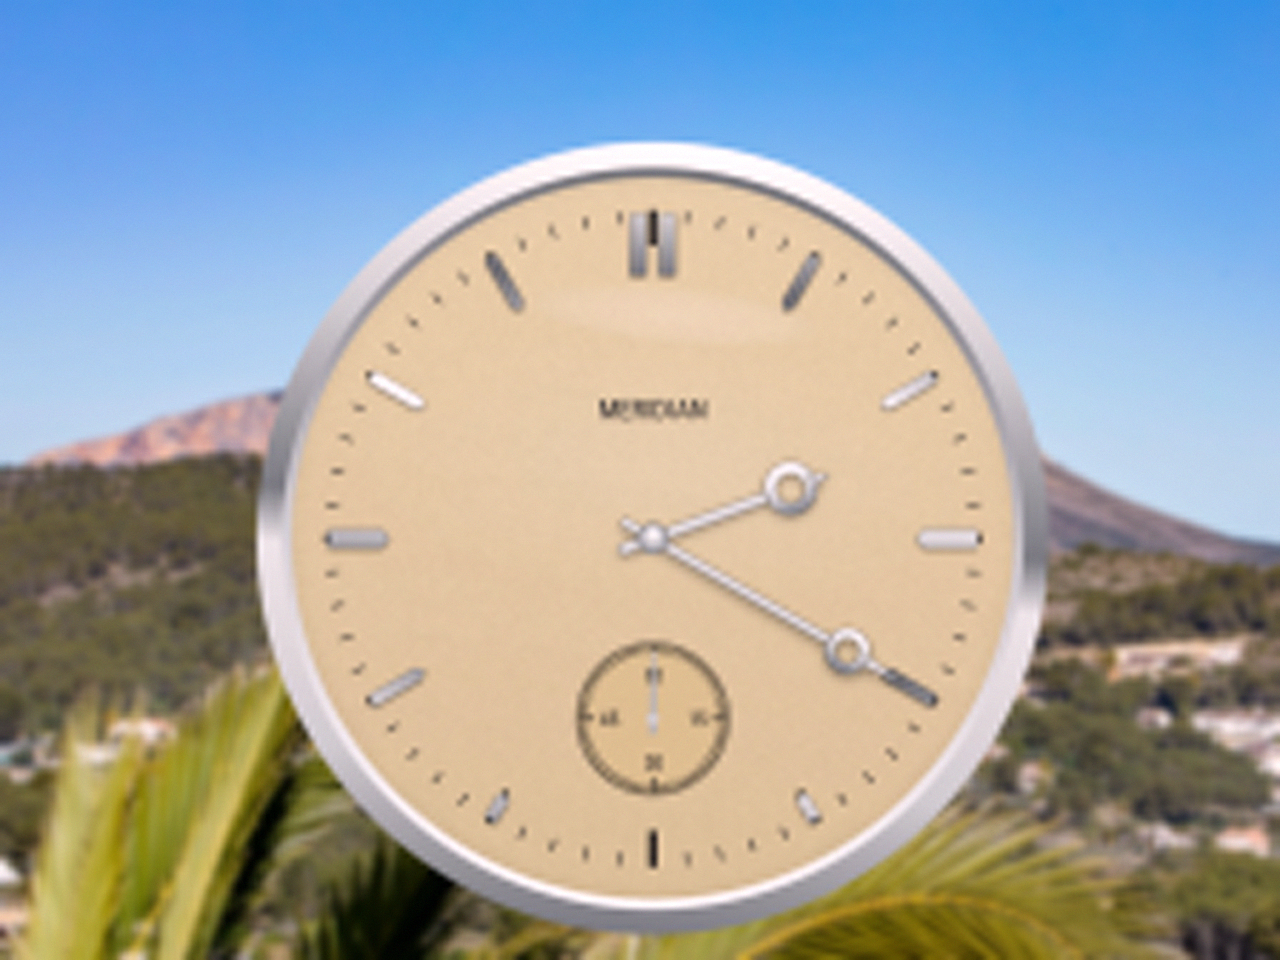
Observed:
{"hour": 2, "minute": 20}
